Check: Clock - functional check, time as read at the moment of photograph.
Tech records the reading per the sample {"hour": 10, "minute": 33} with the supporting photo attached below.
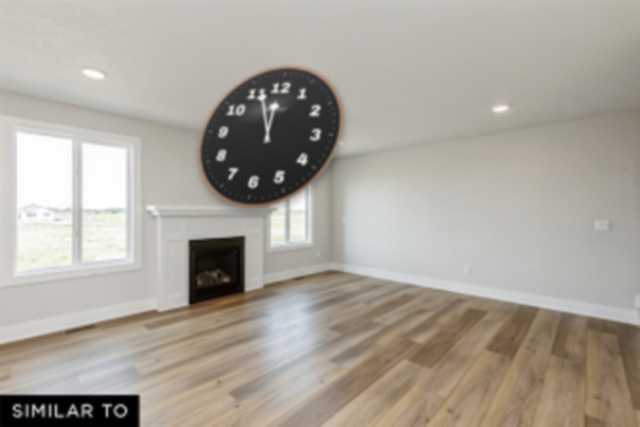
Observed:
{"hour": 11, "minute": 56}
